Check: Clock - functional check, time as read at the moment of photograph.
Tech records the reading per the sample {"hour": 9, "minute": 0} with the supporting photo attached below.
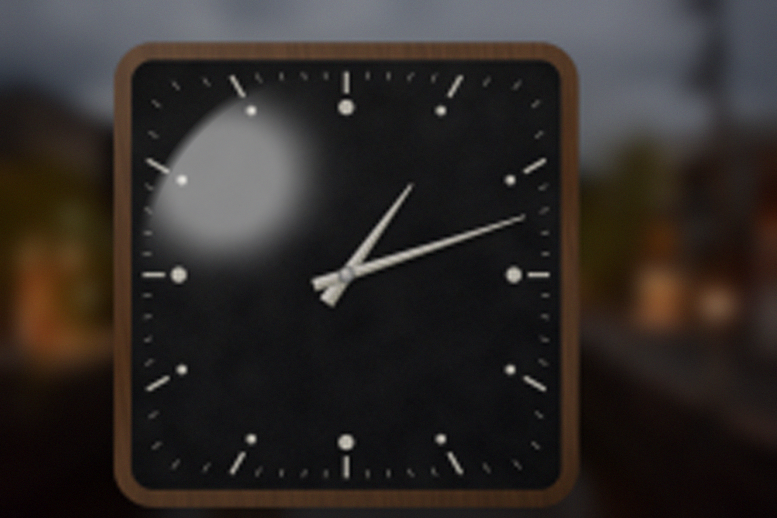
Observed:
{"hour": 1, "minute": 12}
